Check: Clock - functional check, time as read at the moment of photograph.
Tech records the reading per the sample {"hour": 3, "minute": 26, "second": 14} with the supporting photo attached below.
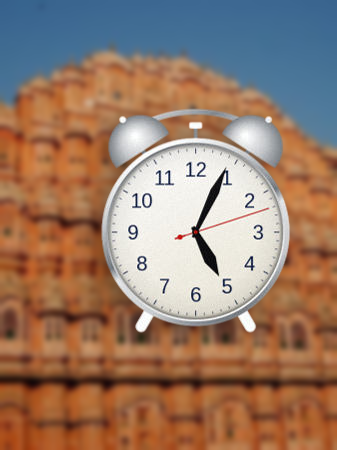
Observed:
{"hour": 5, "minute": 4, "second": 12}
